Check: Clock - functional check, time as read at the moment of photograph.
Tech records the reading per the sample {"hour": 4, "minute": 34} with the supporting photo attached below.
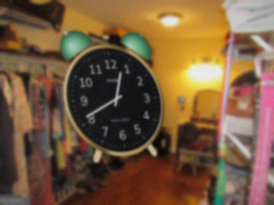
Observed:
{"hour": 12, "minute": 41}
